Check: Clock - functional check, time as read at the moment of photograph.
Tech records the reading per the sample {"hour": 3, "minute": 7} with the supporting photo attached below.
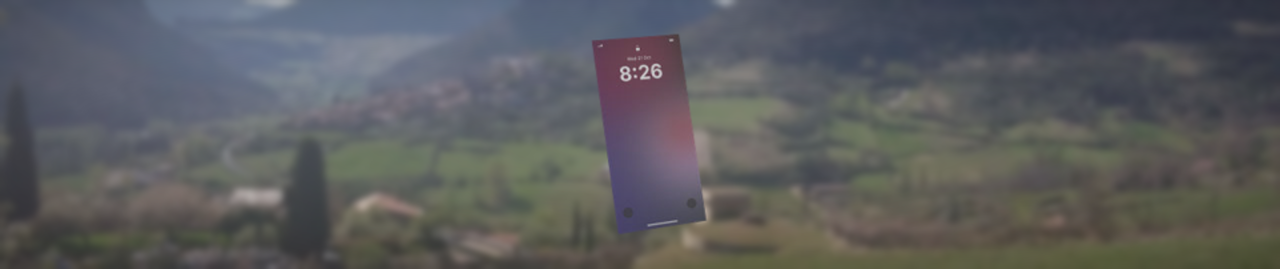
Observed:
{"hour": 8, "minute": 26}
